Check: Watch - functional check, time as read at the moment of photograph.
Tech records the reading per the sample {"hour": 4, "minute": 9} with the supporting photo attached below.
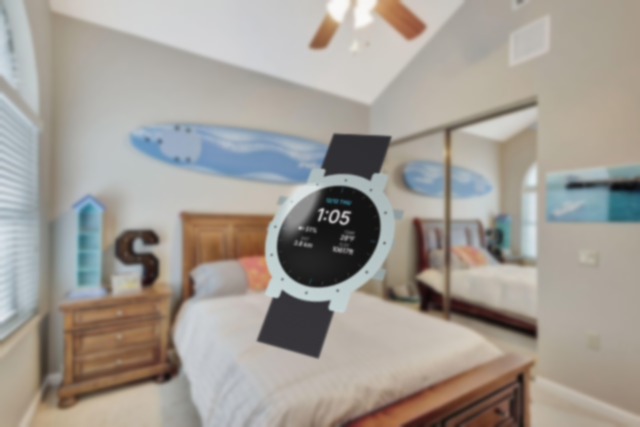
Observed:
{"hour": 1, "minute": 5}
